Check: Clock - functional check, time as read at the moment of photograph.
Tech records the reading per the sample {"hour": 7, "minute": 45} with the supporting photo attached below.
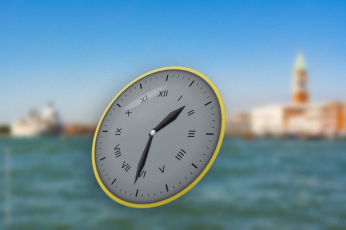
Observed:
{"hour": 1, "minute": 31}
